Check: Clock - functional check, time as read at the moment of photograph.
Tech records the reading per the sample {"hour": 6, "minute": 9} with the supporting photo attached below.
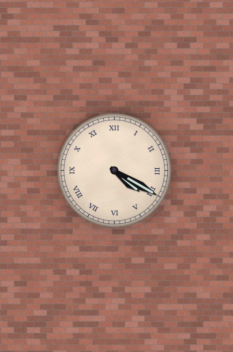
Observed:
{"hour": 4, "minute": 20}
